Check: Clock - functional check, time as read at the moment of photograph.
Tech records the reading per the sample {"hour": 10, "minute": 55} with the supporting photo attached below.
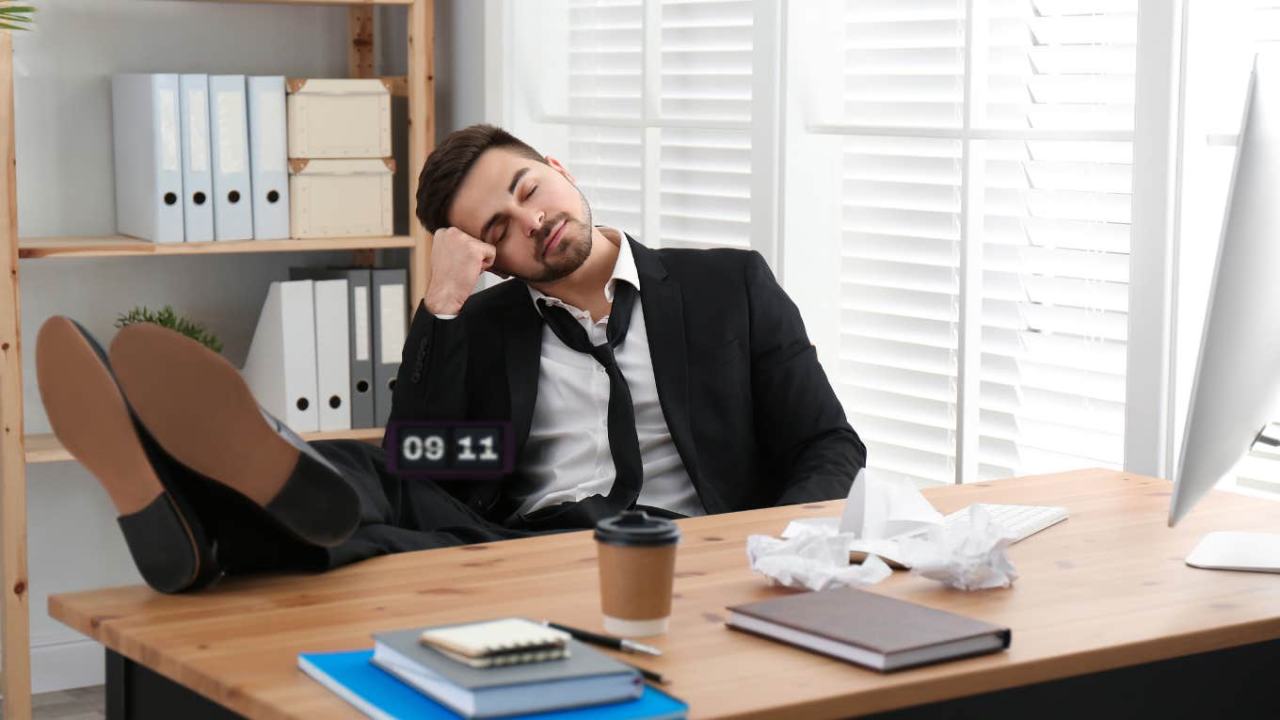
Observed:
{"hour": 9, "minute": 11}
